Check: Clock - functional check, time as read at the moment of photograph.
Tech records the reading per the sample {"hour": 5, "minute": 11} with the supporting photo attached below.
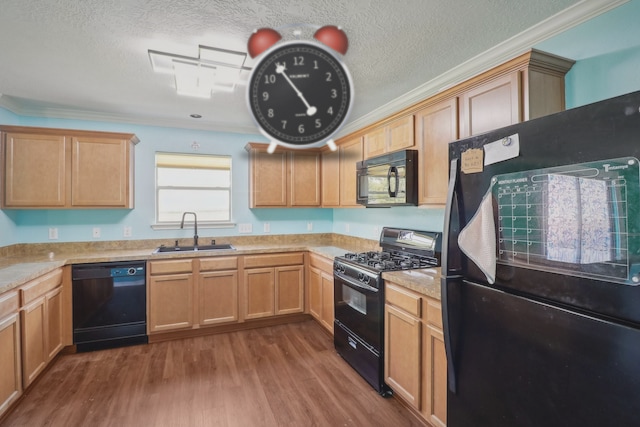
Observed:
{"hour": 4, "minute": 54}
